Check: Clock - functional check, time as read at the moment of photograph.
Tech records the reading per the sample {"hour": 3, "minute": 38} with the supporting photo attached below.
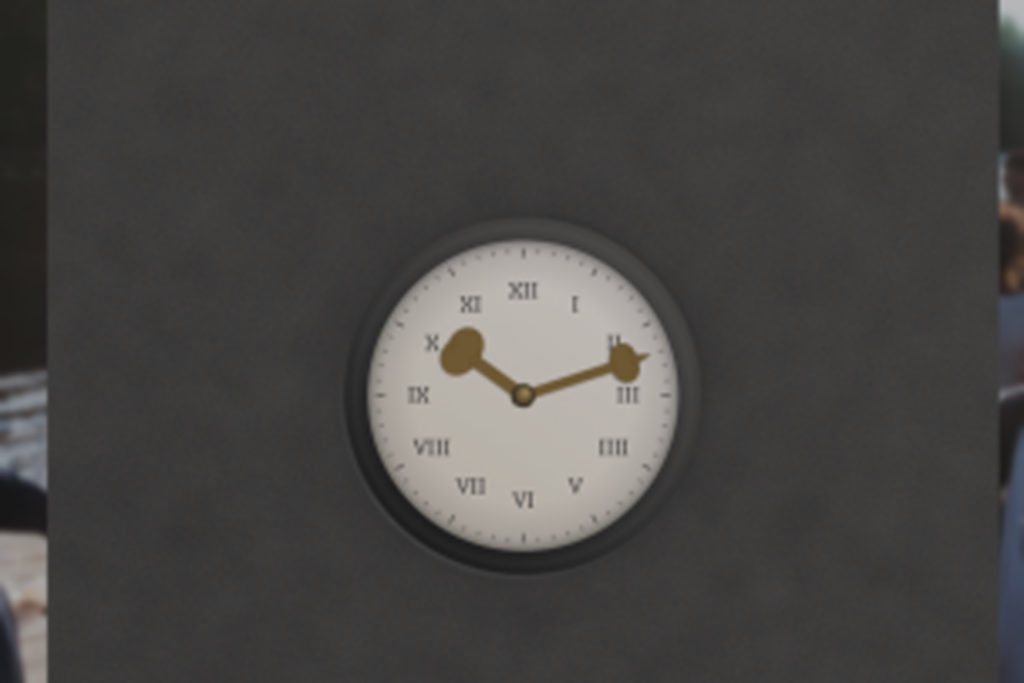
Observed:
{"hour": 10, "minute": 12}
